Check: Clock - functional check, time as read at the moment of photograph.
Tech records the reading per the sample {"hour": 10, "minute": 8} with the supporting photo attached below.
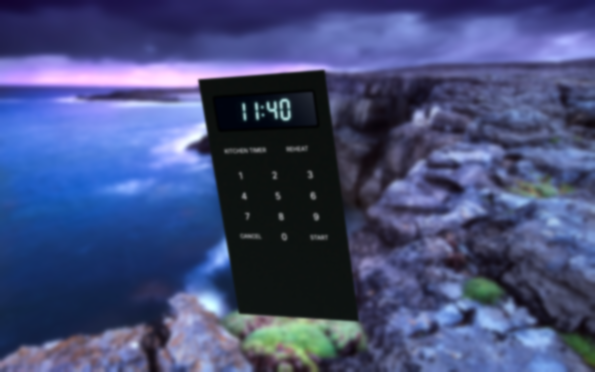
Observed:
{"hour": 11, "minute": 40}
